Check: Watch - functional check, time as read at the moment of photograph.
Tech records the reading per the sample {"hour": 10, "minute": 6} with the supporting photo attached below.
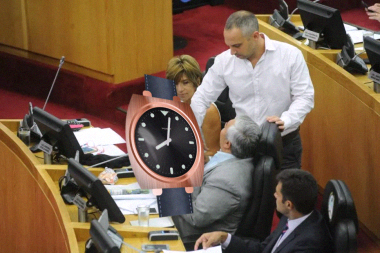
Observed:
{"hour": 8, "minute": 2}
